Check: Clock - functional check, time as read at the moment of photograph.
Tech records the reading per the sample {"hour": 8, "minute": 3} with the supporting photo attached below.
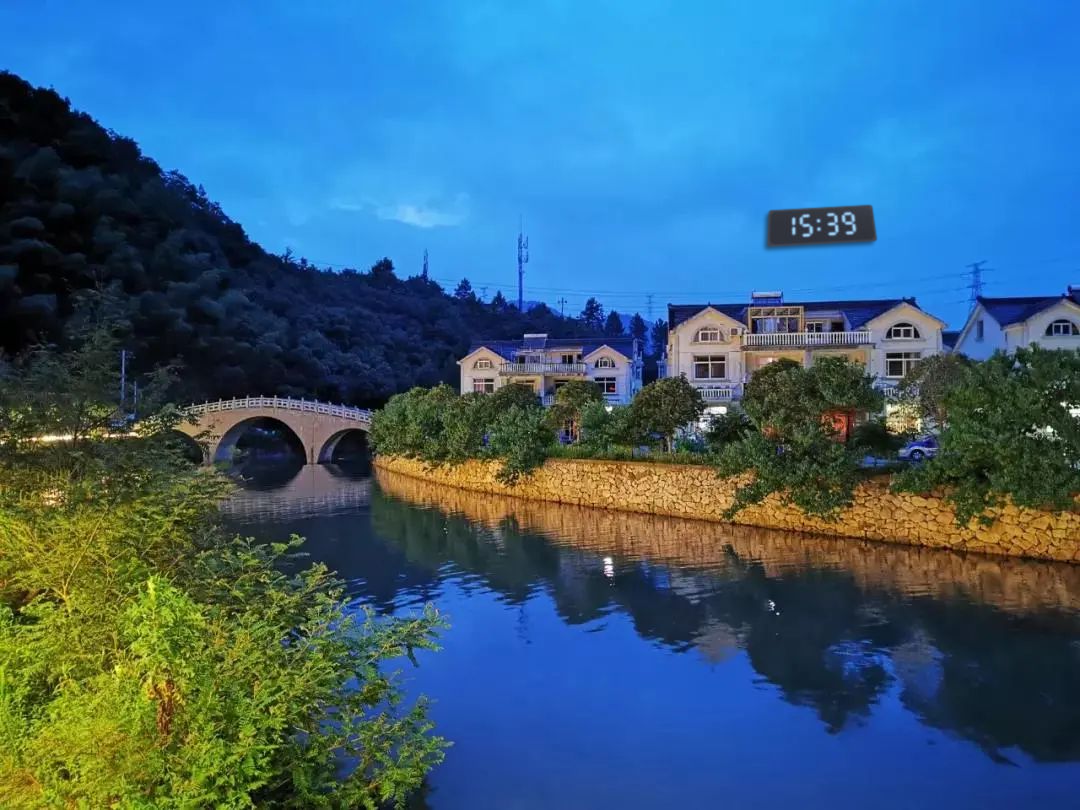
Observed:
{"hour": 15, "minute": 39}
